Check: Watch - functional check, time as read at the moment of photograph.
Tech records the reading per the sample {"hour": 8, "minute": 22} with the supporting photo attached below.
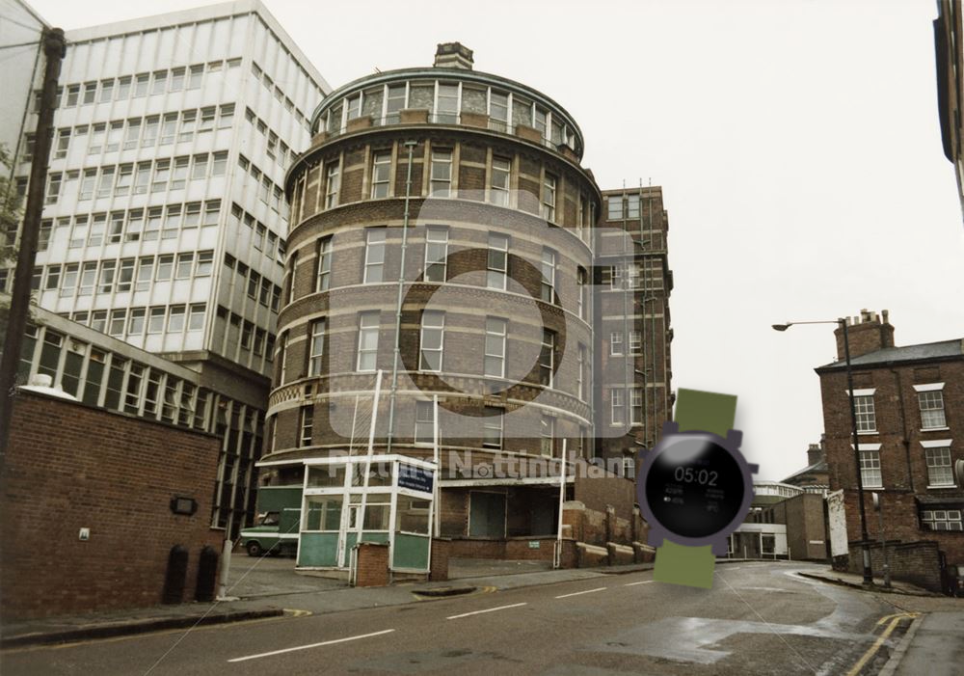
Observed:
{"hour": 5, "minute": 2}
